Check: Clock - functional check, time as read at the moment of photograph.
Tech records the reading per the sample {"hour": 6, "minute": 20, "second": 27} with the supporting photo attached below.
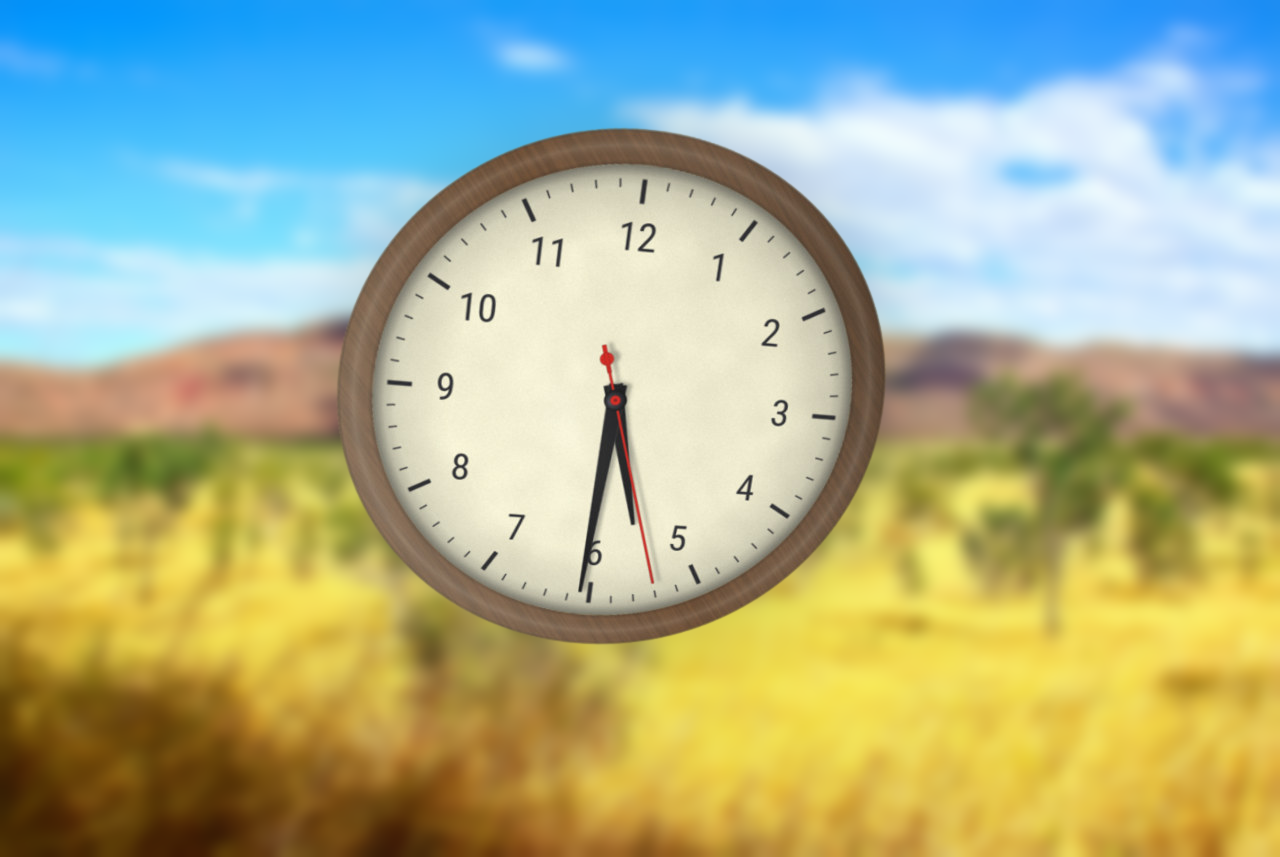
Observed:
{"hour": 5, "minute": 30, "second": 27}
